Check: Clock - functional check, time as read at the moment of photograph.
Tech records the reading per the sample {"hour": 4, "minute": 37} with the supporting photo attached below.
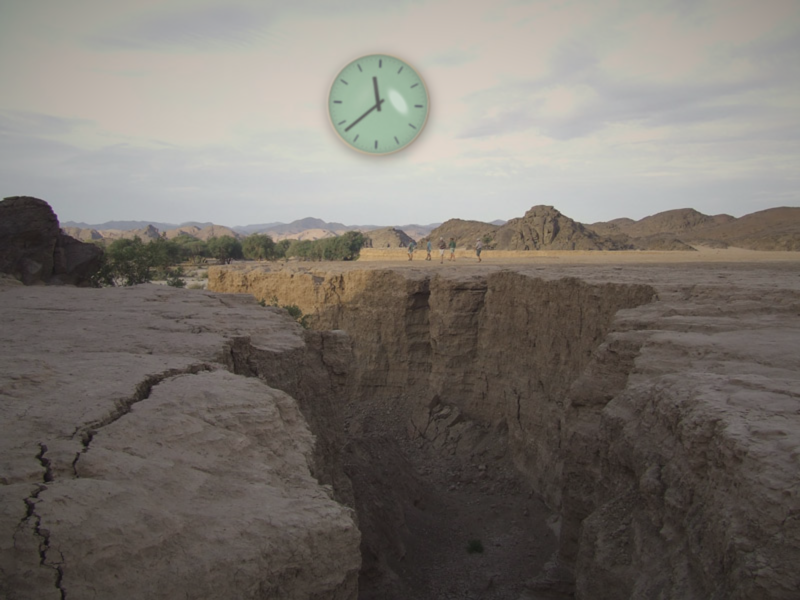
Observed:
{"hour": 11, "minute": 38}
